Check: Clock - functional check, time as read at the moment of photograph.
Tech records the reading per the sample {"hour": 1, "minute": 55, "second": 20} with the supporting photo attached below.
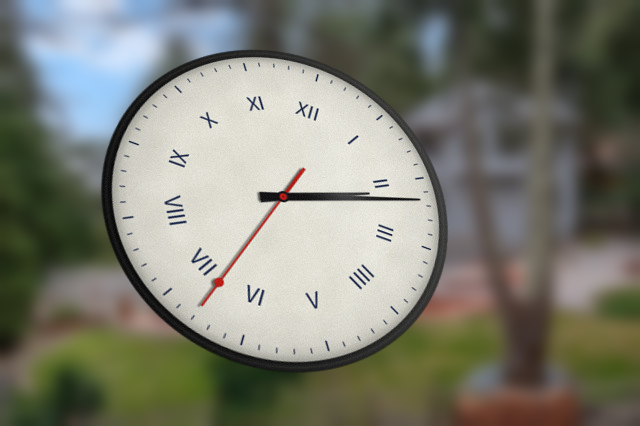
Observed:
{"hour": 2, "minute": 11, "second": 33}
